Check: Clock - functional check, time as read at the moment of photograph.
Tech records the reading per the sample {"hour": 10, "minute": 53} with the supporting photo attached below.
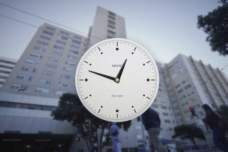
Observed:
{"hour": 12, "minute": 48}
